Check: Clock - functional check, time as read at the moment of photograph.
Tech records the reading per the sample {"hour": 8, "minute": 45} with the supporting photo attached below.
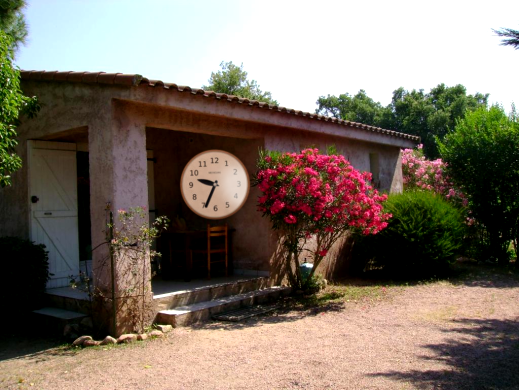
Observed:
{"hour": 9, "minute": 34}
